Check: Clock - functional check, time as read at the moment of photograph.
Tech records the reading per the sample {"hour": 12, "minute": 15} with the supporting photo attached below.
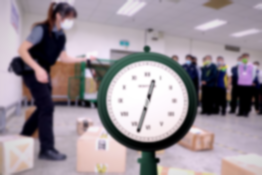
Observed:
{"hour": 12, "minute": 33}
